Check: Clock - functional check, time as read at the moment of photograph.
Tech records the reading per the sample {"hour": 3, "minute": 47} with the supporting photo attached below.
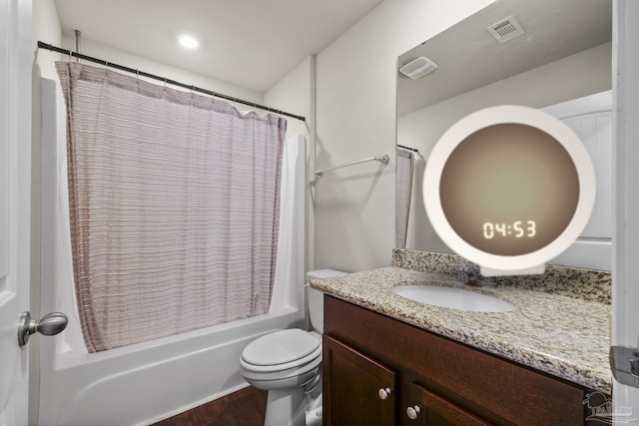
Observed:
{"hour": 4, "minute": 53}
